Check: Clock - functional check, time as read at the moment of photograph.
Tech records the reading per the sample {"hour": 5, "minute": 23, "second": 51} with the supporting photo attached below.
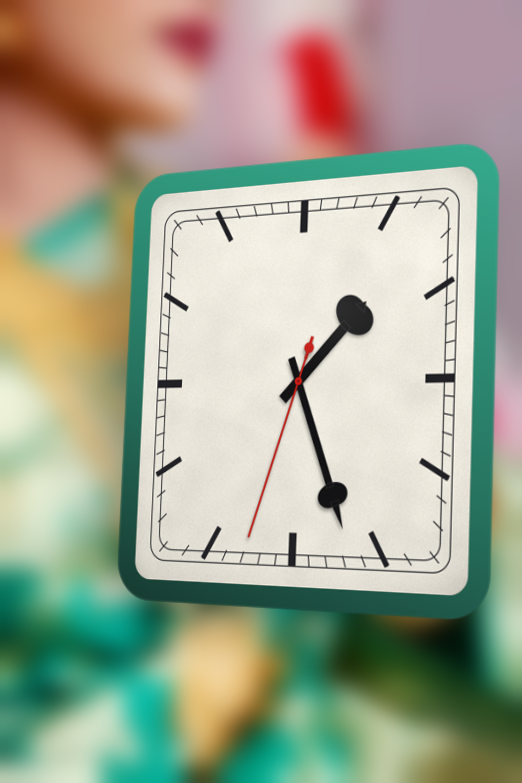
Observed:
{"hour": 1, "minute": 26, "second": 33}
